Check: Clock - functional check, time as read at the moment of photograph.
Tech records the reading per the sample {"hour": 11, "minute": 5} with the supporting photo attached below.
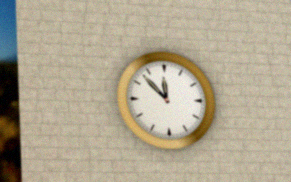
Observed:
{"hour": 11, "minute": 53}
